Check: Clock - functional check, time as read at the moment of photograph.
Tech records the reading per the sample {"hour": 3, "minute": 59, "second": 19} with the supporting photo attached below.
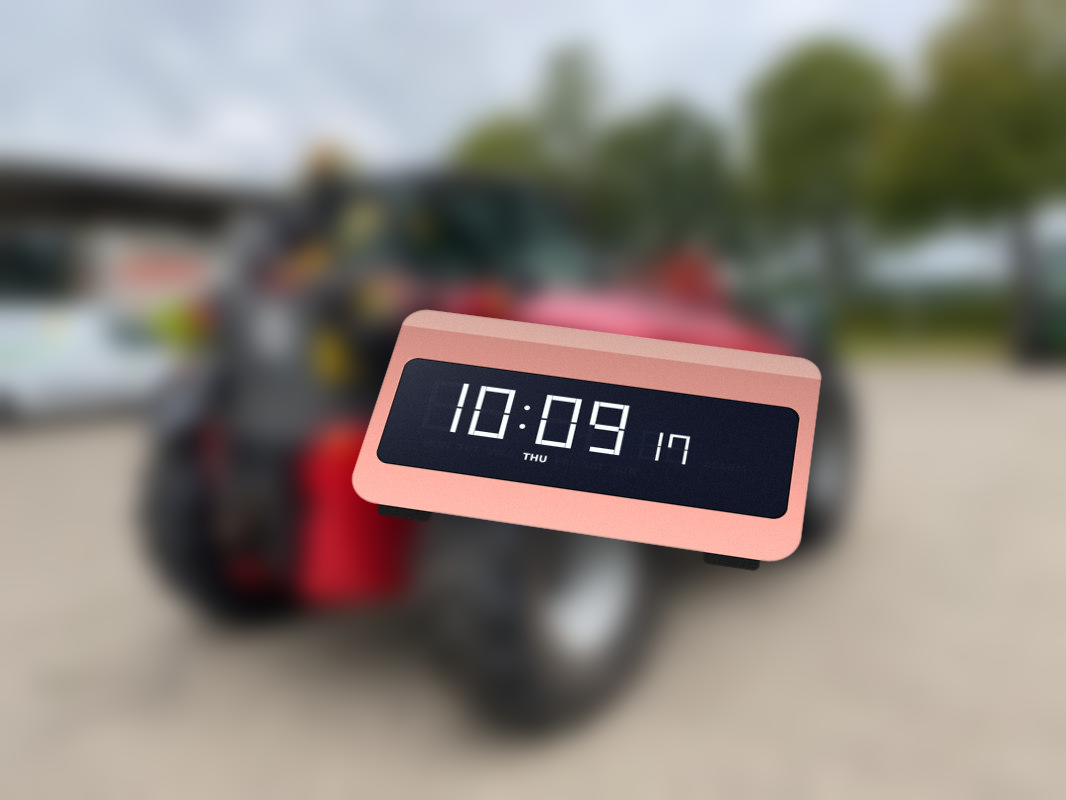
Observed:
{"hour": 10, "minute": 9, "second": 17}
